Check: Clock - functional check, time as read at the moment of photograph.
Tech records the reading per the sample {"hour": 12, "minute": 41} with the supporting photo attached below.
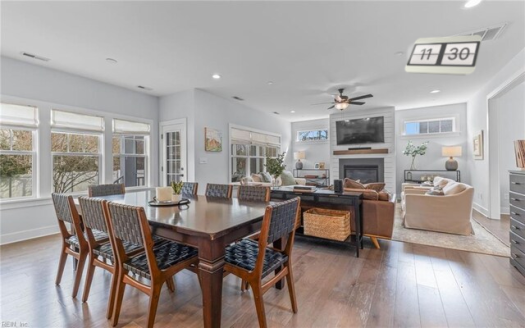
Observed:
{"hour": 11, "minute": 30}
